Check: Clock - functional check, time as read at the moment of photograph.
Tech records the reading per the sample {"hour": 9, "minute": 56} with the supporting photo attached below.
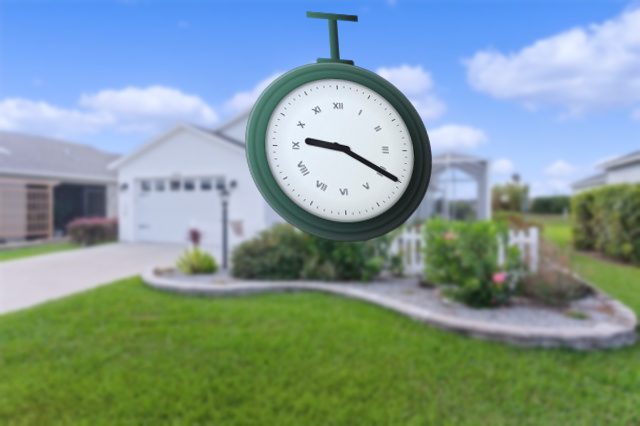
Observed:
{"hour": 9, "minute": 20}
